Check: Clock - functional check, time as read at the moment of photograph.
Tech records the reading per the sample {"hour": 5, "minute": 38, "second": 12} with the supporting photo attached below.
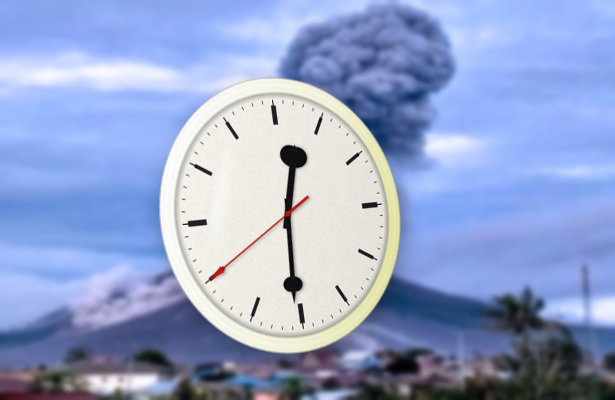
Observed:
{"hour": 12, "minute": 30, "second": 40}
